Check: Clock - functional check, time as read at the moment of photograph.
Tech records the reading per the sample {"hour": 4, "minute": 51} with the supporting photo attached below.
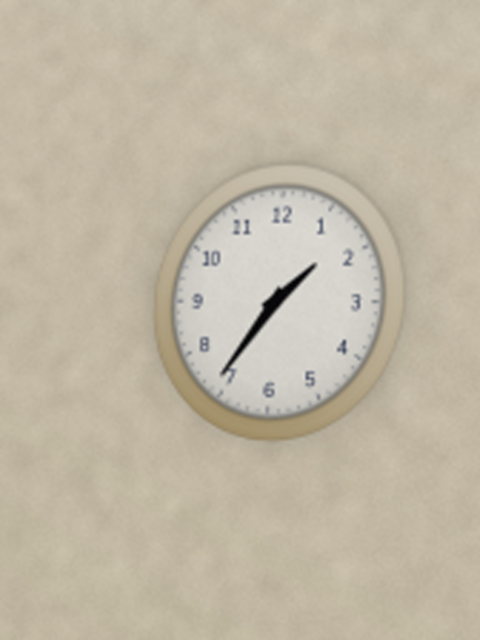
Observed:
{"hour": 1, "minute": 36}
